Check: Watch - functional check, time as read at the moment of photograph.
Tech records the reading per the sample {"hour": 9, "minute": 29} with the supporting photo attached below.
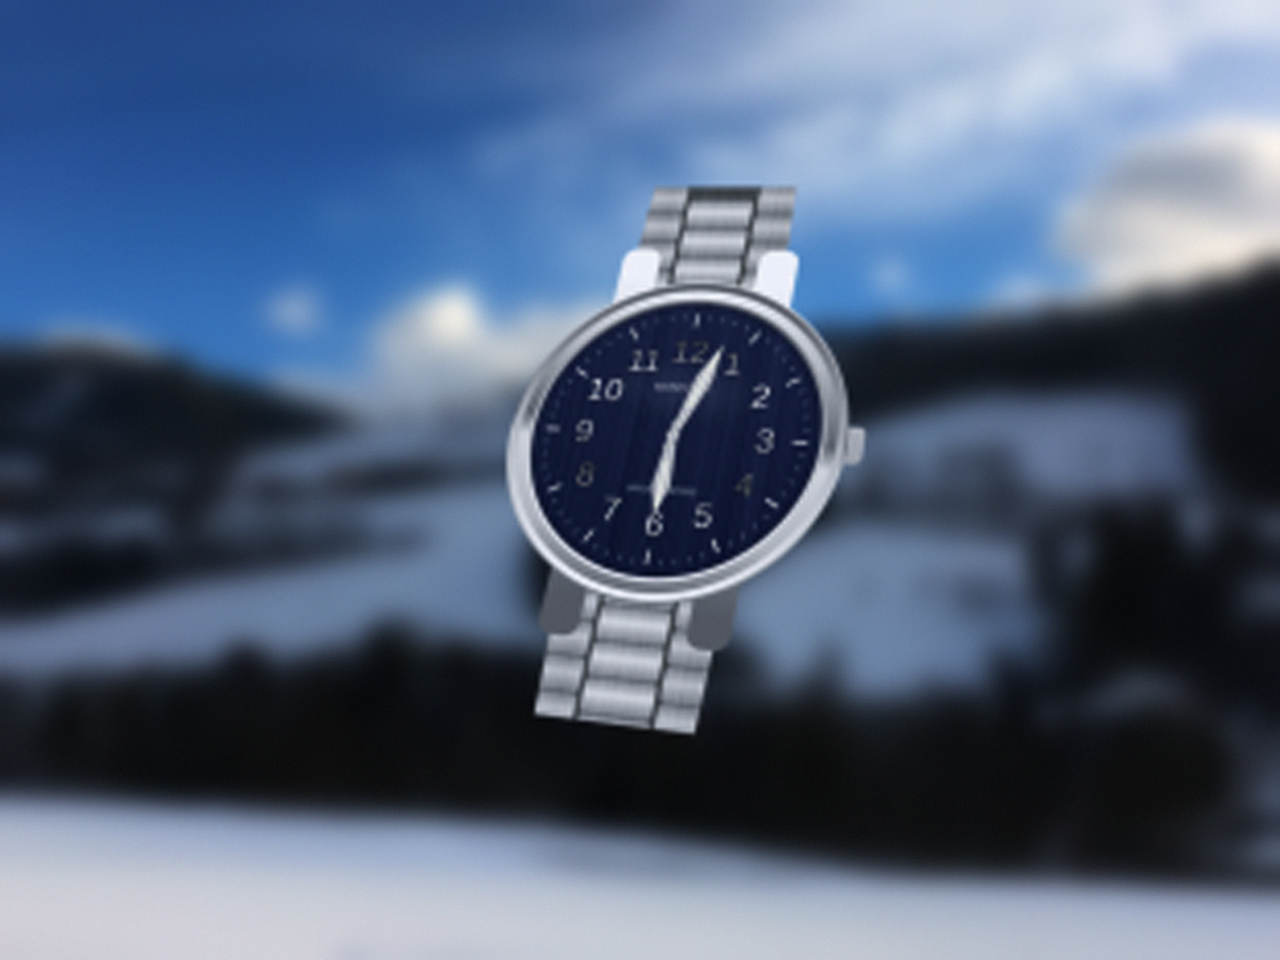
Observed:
{"hour": 6, "minute": 3}
